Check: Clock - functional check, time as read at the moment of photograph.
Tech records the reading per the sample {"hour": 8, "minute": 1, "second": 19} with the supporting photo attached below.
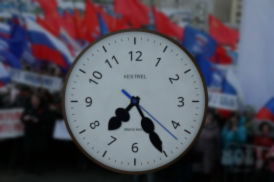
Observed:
{"hour": 7, "minute": 25, "second": 22}
